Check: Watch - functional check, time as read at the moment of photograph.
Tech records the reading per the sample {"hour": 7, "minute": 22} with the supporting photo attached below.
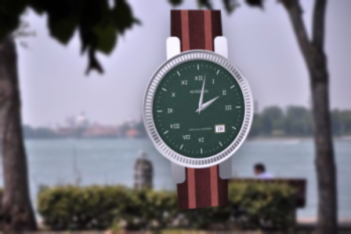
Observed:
{"hour": 2, "minute": 2}
